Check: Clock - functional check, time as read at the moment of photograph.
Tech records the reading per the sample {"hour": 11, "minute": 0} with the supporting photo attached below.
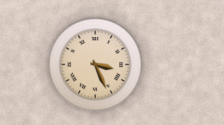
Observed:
{"hour": 3, "minute": 26}
